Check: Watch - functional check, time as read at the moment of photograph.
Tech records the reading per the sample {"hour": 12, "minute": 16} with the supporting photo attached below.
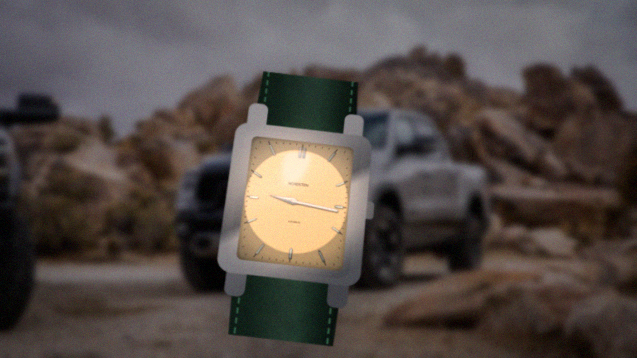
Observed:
{"hour": 9, "minute": 16}
